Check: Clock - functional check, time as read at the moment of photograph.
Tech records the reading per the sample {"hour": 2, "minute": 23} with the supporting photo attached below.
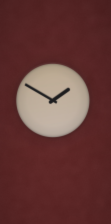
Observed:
{"hour": 1, "minute": 50}
